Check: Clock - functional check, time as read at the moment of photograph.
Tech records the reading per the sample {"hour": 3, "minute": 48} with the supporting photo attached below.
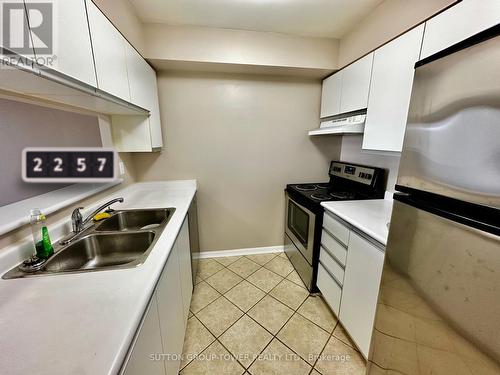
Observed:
{"hour": 22, "minute": 57}
